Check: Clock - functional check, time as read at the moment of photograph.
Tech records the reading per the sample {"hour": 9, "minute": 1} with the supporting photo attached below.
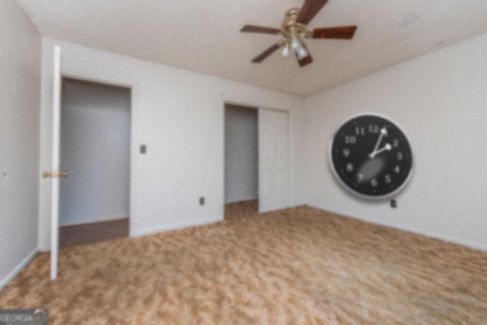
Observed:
{"hour": 2, "minute": 4}
